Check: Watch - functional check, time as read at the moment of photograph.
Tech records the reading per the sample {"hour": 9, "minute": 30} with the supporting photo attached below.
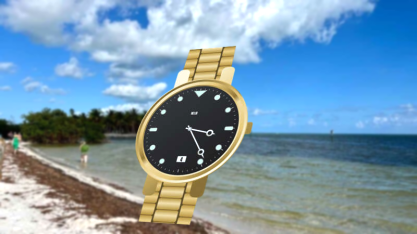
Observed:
{"hour": 3, "minute": 24}
